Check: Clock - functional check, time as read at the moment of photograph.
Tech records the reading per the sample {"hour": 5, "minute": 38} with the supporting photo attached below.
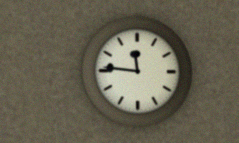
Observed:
{"hour": 11, "minute": 46}
